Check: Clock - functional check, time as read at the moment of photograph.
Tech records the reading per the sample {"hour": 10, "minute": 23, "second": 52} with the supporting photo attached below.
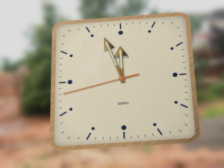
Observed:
{"hour": 11, "minute": 56, "second": 43}
